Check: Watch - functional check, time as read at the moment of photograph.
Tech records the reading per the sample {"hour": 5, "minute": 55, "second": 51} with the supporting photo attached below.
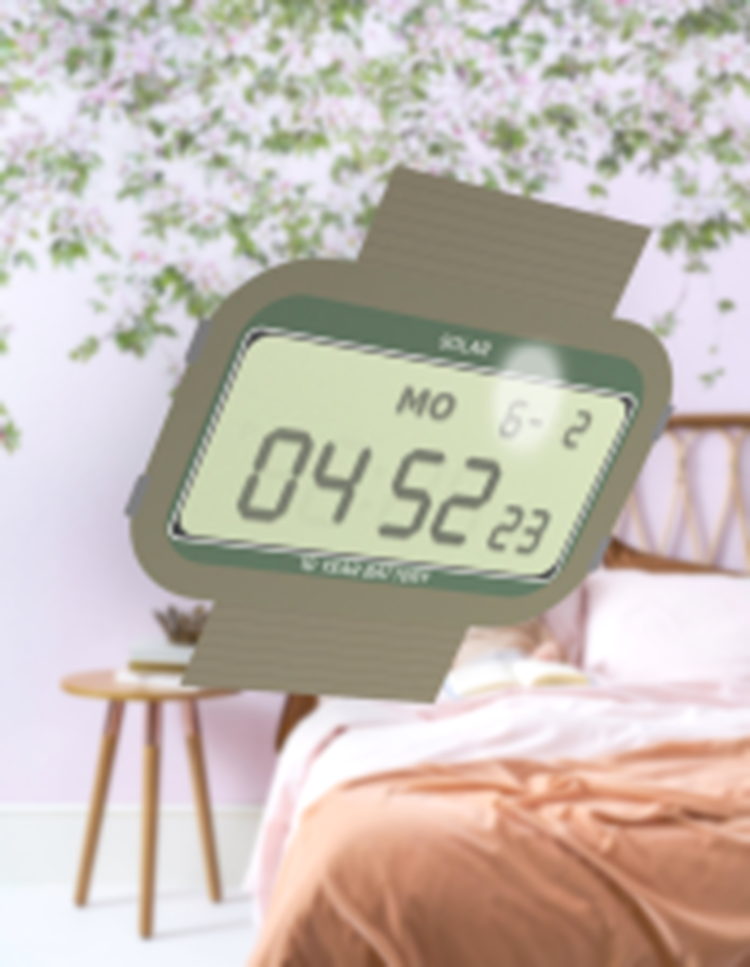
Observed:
{"hour": 4, "minute": 52, "second": 23}
